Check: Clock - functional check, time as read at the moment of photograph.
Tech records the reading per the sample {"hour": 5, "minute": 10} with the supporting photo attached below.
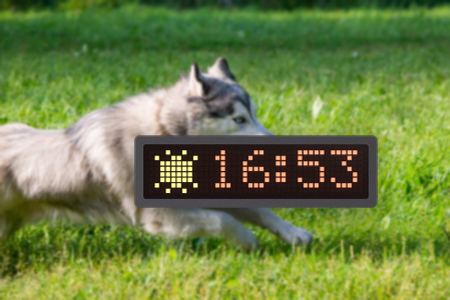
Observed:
{"hour": 16, "minute": 53}
